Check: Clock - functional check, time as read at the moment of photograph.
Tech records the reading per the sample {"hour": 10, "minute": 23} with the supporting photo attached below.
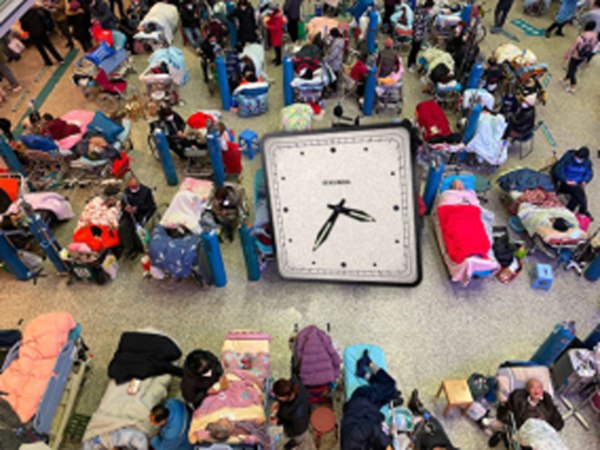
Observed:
{"hour": 3, "minute": 36}
